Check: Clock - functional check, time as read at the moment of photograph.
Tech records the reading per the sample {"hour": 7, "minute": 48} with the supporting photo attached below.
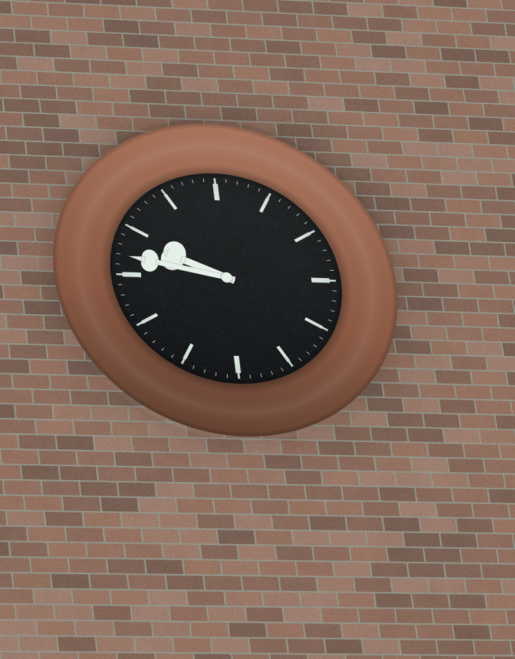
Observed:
{"hour": 9, "minute": 47}
